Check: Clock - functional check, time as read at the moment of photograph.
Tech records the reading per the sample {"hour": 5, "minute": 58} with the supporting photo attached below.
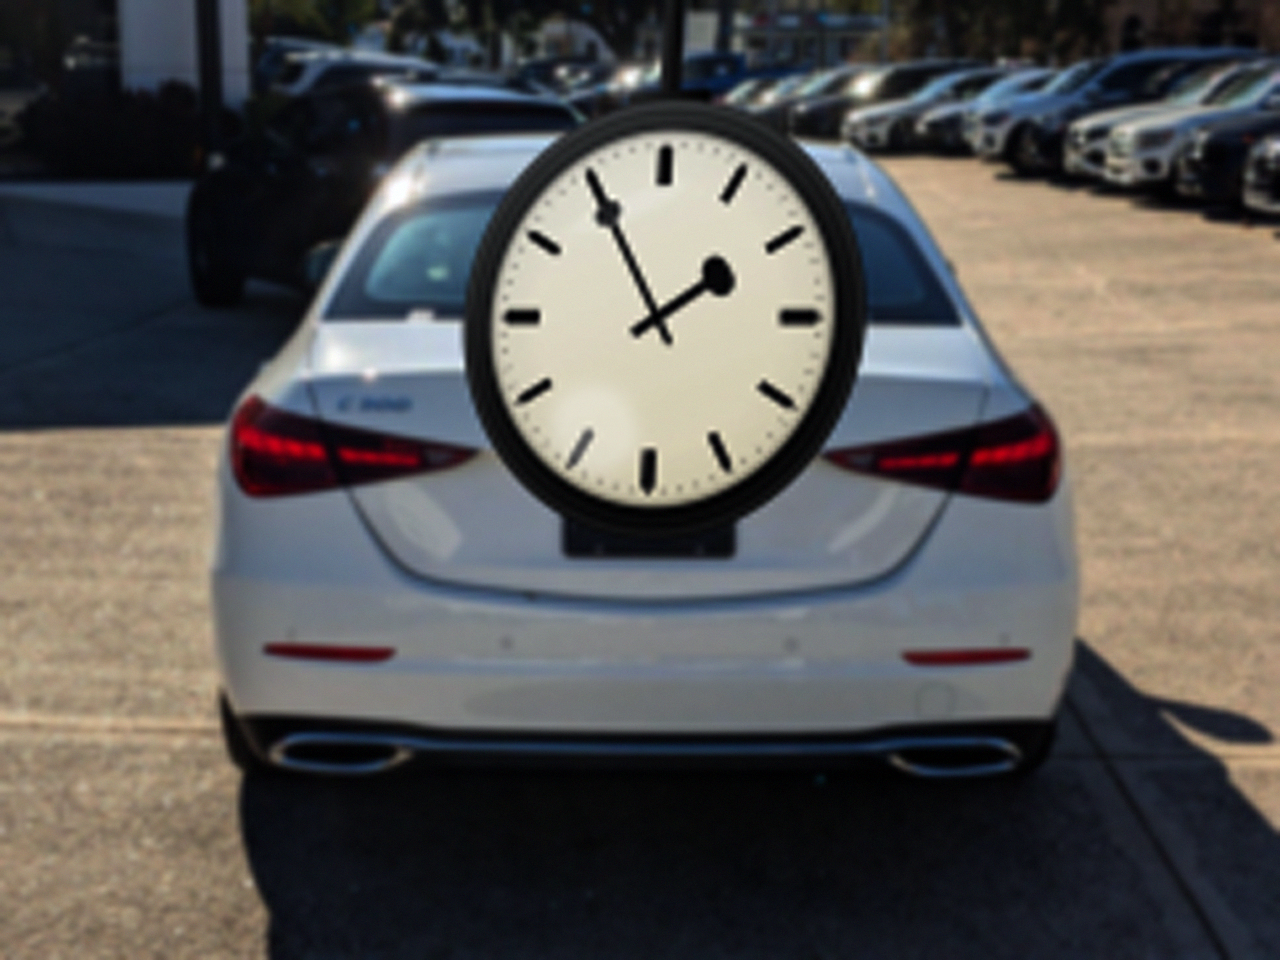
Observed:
{"hour": 1, "minute": 55}
